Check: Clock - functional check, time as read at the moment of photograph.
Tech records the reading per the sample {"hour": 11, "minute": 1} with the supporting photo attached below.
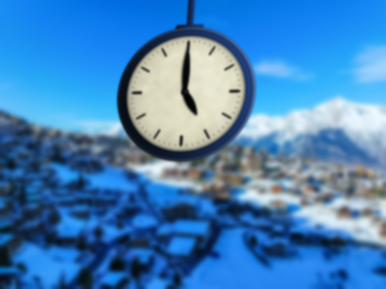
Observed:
{"hour": 5, "minute": 0}
